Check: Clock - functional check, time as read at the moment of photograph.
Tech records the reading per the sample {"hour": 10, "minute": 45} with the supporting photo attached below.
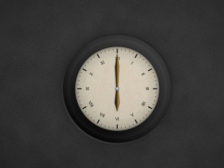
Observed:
{"hour": 6, "minute": 0}
